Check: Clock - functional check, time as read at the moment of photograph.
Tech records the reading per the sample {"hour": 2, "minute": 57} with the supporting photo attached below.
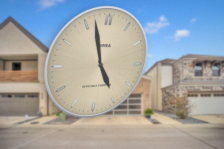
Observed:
{"hour": 4, "minute": 57}
